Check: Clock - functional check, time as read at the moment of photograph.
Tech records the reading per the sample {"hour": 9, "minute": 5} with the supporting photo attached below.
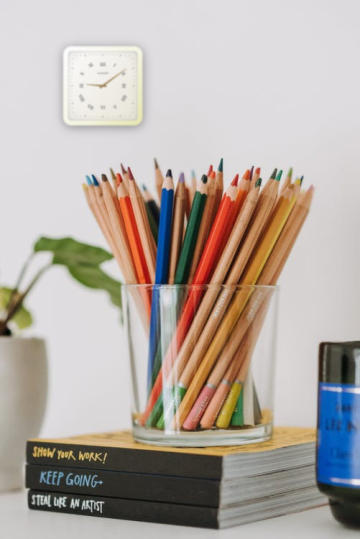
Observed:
{"hour": 9, "minute": 9}
